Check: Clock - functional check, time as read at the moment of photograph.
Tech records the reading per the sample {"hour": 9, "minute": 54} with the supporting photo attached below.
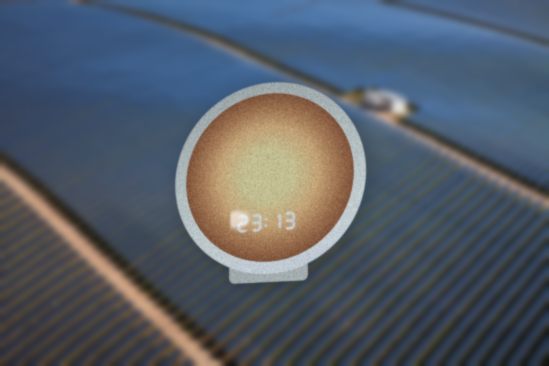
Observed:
{"hour": 23, "minute": 13}
